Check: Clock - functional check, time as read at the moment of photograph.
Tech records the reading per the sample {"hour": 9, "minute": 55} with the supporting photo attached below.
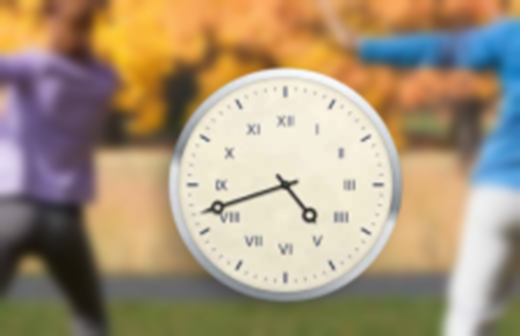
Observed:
{"hour": 4, "minute": 42}
